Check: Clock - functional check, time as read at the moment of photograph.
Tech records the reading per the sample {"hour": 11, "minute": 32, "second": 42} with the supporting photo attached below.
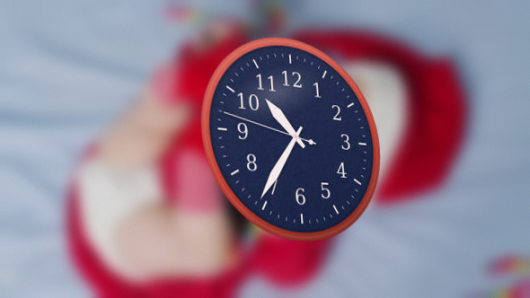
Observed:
{"hour": 10, "minute": 35, "second": 47}
